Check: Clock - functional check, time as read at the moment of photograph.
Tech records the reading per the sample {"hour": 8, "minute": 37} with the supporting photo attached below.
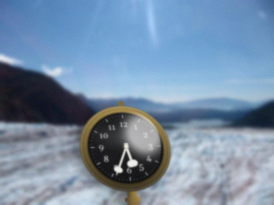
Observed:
{"hour": 5, "minute": 34}
